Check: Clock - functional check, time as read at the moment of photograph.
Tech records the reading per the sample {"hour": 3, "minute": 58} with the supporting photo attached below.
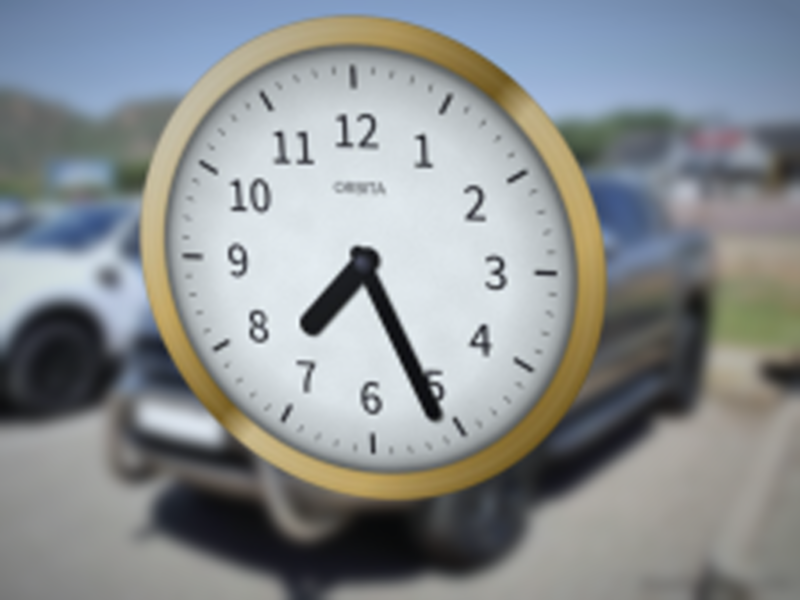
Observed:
{"hour": 7, "minute": 26}
